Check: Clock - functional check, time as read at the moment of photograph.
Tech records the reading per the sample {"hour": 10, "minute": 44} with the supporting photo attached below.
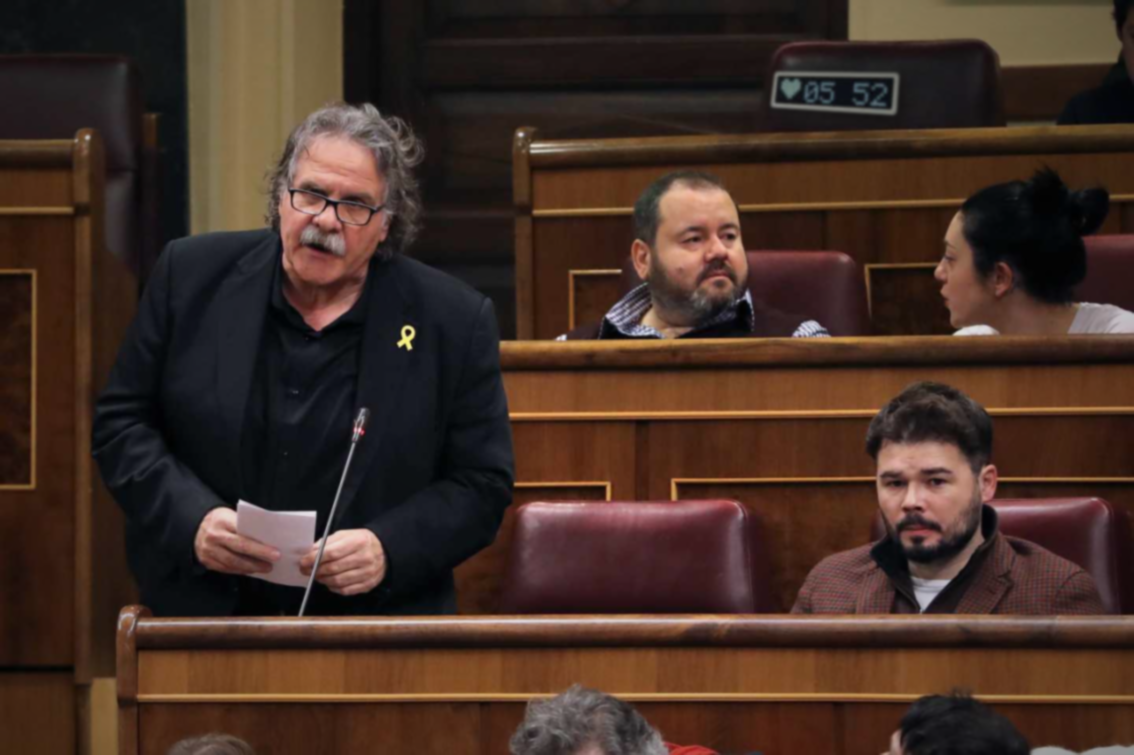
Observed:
{"hour": 5, "minute": 52}
